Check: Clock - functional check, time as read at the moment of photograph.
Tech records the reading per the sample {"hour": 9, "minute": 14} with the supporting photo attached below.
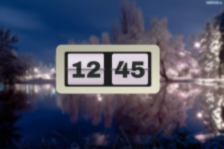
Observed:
{"hour": 12, "minute": 45}
